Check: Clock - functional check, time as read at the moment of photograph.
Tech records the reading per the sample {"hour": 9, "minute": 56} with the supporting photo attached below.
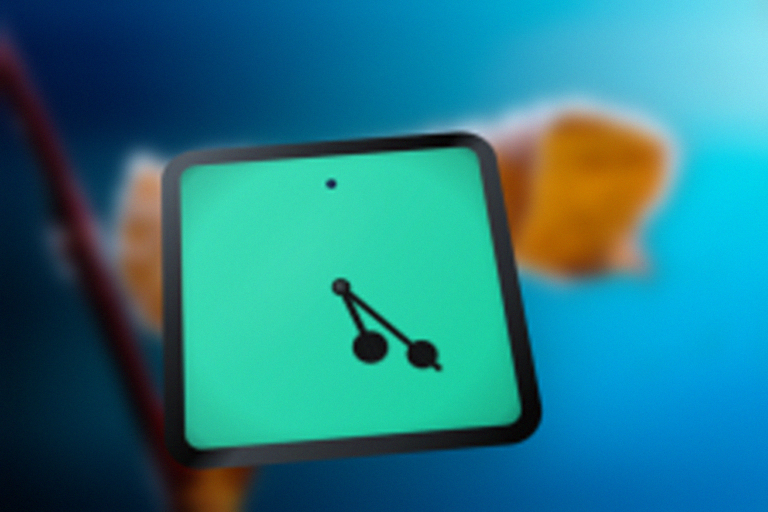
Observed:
{"hour": 5, "minute": 23}
